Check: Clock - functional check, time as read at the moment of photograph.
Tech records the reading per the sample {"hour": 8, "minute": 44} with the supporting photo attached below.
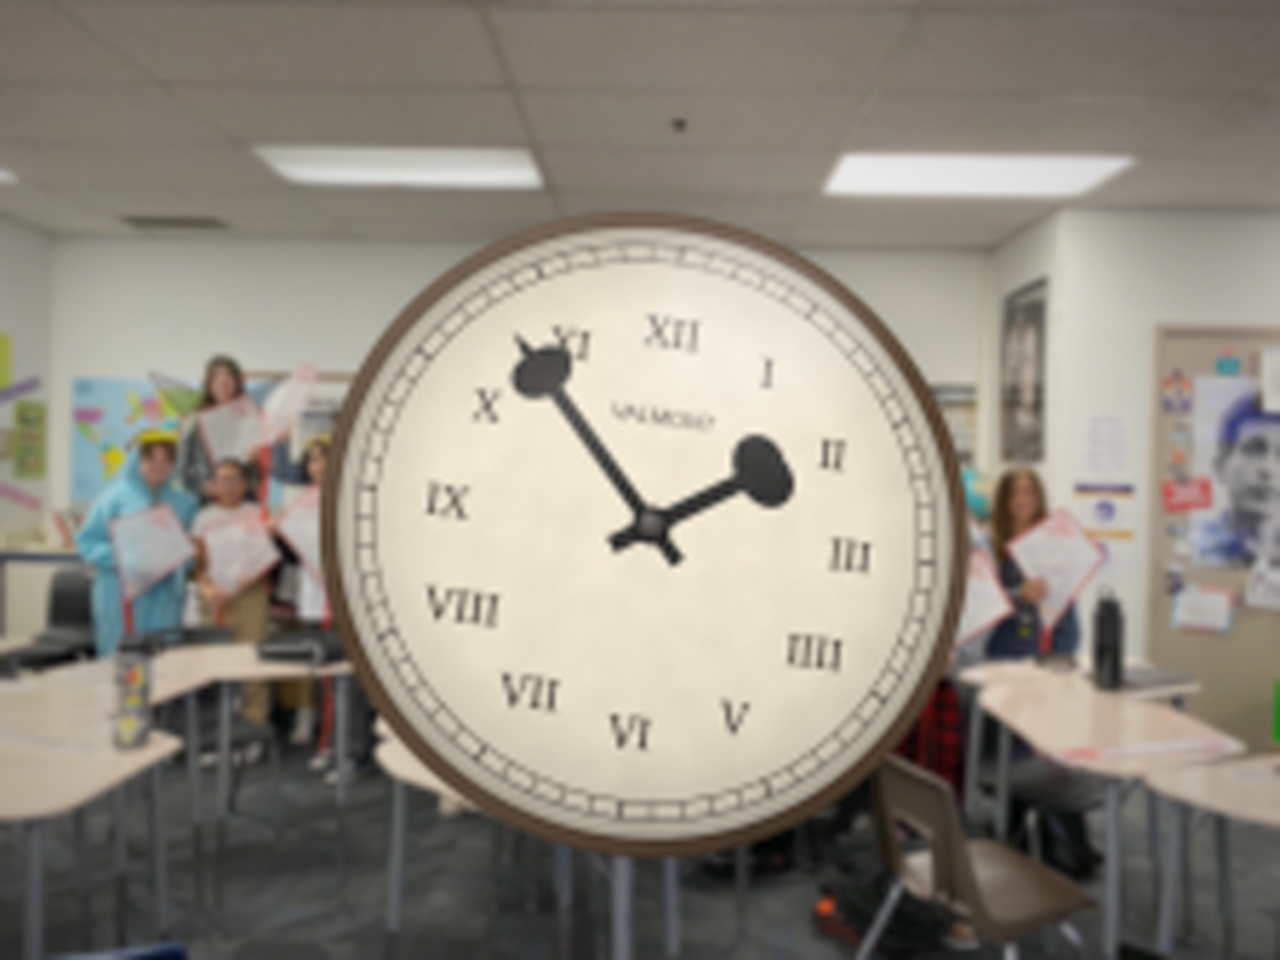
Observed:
{"hour": 1, "minute": 53}
